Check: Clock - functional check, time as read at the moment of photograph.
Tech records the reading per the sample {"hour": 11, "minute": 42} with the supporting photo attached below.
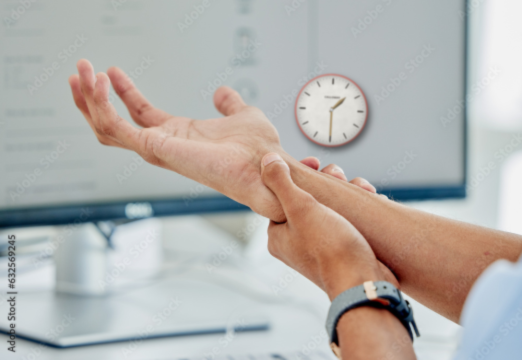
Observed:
{"hour": 1, "minute": 30}
